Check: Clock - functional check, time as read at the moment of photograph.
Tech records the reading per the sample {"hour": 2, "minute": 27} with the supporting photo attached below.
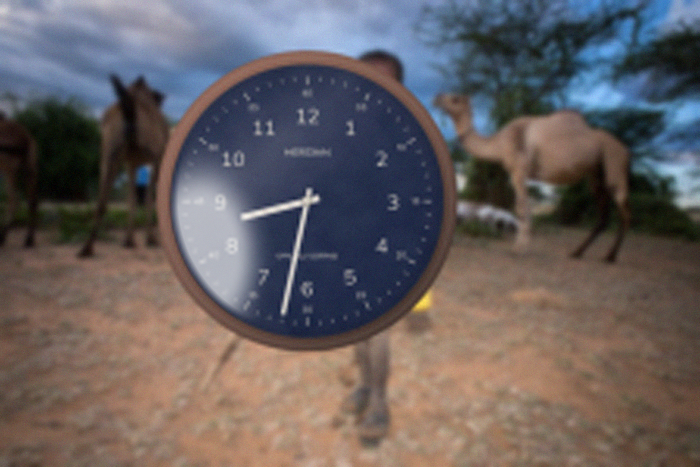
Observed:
{"hour": 8, "minute": 32}
